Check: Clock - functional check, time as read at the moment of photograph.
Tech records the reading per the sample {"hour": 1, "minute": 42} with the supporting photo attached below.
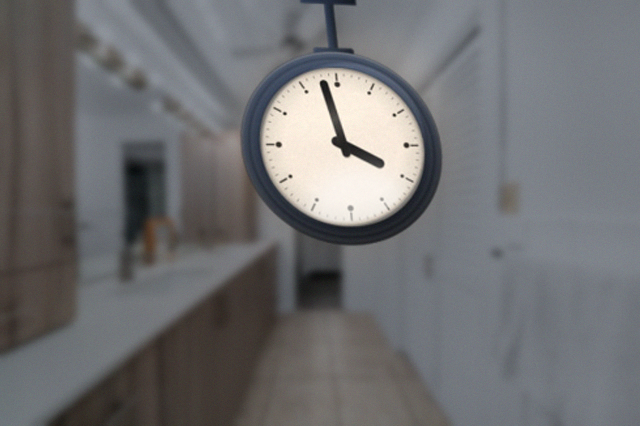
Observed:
{"hour": 3, "minute": 58}
